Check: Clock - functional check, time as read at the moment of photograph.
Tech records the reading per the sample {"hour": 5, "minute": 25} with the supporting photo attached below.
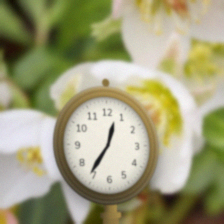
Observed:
{"hour": 12, "minute": 36}
